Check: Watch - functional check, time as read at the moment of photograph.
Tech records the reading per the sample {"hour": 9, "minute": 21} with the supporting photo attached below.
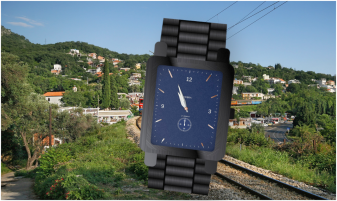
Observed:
{"hour": 10, "minute": 56}
